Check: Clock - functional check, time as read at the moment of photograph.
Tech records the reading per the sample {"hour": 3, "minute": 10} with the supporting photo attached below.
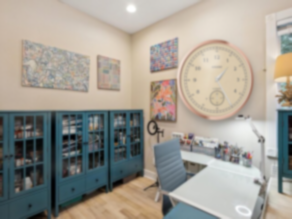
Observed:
{"hour": 1, "minute": 25}
